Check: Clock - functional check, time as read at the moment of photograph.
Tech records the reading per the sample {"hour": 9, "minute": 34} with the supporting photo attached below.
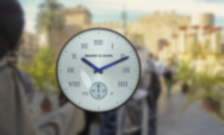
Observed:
{"hour": 10, "minute": 11}
